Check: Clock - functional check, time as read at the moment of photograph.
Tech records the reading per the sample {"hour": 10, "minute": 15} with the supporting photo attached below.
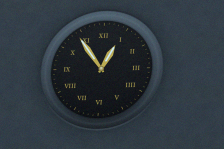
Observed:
{"hour": 12, "minute": 54}
